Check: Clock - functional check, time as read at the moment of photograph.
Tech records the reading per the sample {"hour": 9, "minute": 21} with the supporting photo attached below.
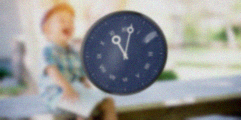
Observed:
{"hour": 11, "minute": 2}
